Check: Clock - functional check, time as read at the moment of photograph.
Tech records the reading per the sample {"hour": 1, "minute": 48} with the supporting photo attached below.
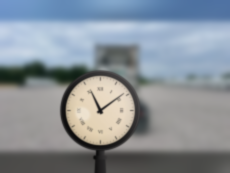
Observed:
{"hour": 11, "minute": 9}
